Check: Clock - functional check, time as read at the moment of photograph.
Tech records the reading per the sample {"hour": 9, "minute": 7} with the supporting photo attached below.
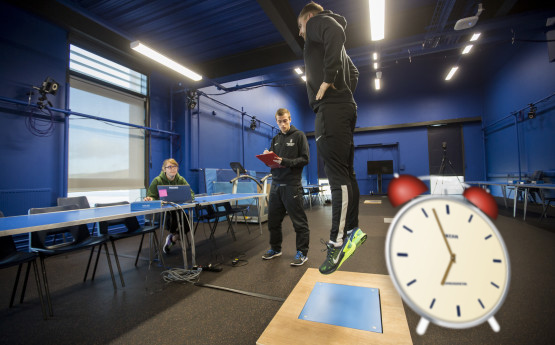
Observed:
{"hour": 6, "minute": 57}
